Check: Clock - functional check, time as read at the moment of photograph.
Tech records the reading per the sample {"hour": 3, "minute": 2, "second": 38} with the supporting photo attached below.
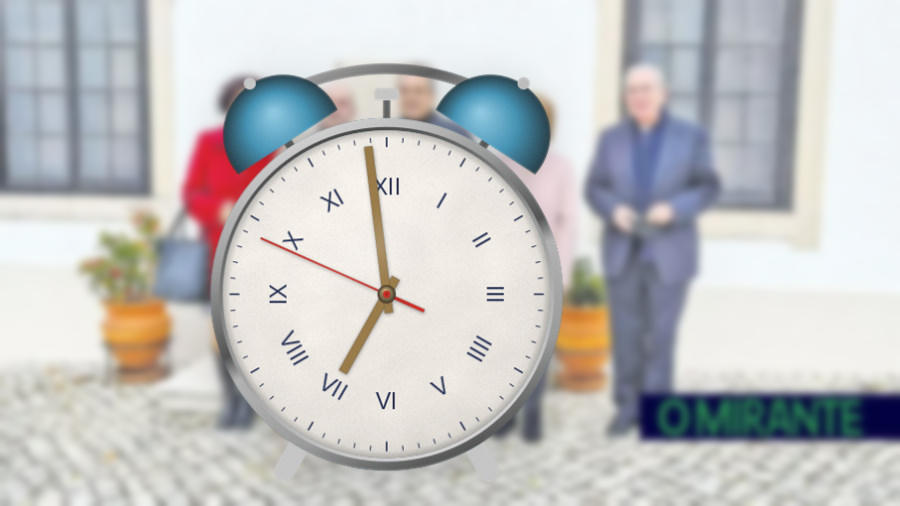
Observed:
{"hour": 6, "minute": 58, "second": 49}
